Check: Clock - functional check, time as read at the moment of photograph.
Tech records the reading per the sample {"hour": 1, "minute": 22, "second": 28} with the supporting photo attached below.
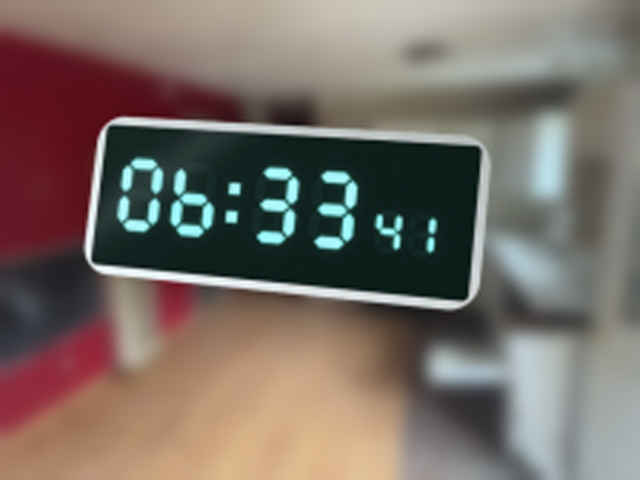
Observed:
{"hour": 6, "minute": 33, "second": 41}
